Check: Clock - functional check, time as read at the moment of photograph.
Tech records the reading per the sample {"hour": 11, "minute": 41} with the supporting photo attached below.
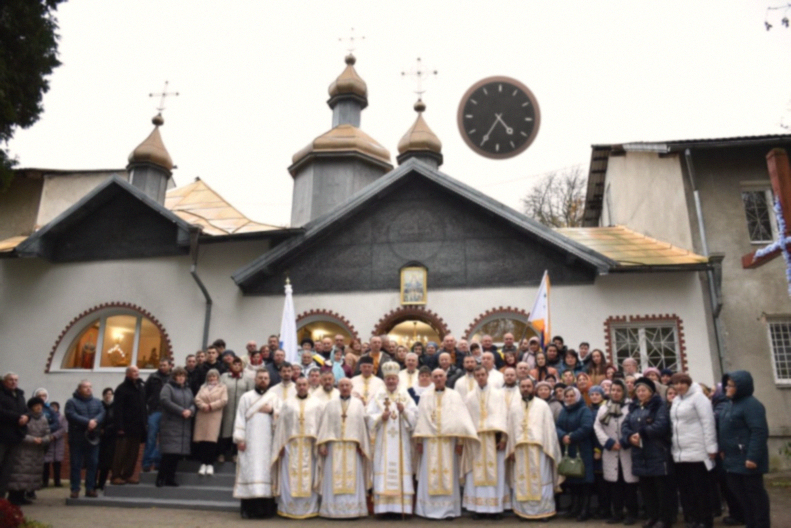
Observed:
{"hour": 4, "minute": 35}
